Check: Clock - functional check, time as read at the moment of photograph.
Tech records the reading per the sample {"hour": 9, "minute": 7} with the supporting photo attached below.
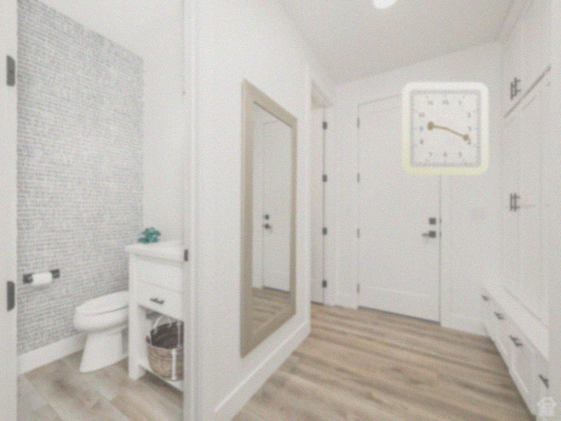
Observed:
{"hour": 9, "minute": 19}
